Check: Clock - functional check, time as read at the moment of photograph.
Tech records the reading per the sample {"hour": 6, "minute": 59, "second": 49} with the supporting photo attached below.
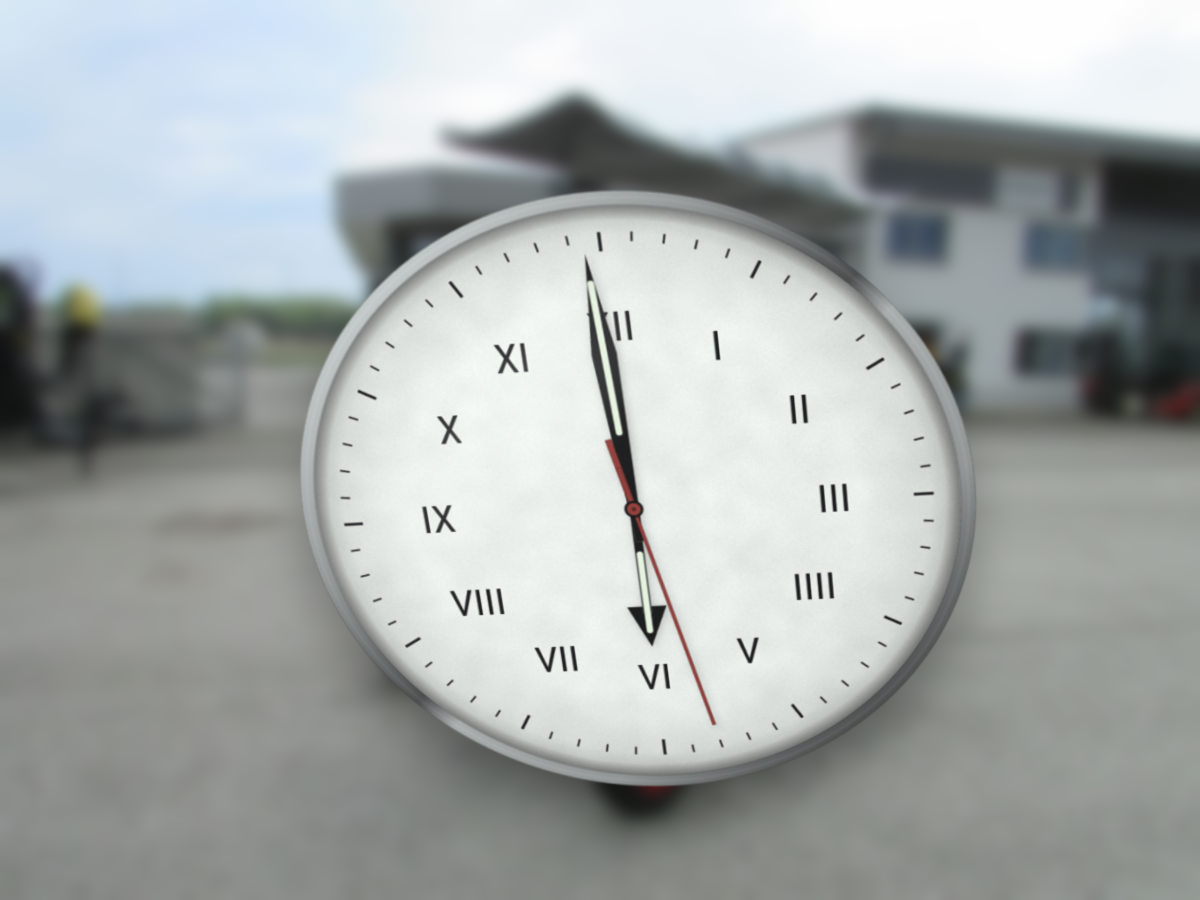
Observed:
{"hour": 5, "minute": 59, "second": 28}
